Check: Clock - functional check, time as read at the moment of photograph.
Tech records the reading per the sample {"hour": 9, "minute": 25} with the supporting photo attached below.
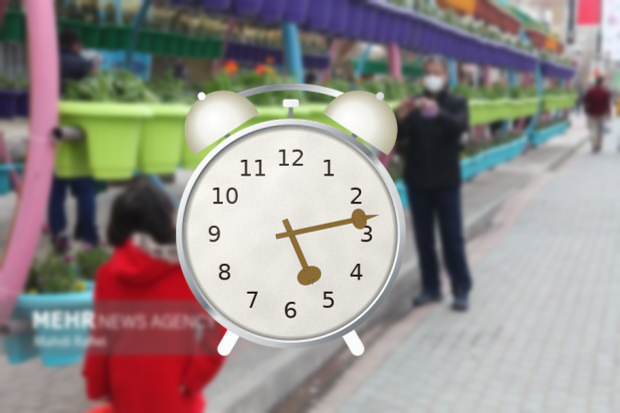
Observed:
{"hour": 5, "minute": 13}
